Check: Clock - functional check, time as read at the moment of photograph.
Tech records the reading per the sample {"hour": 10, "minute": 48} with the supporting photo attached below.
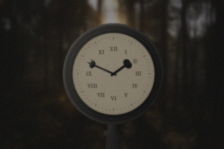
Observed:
{"hour": 1, "minute": 49}
